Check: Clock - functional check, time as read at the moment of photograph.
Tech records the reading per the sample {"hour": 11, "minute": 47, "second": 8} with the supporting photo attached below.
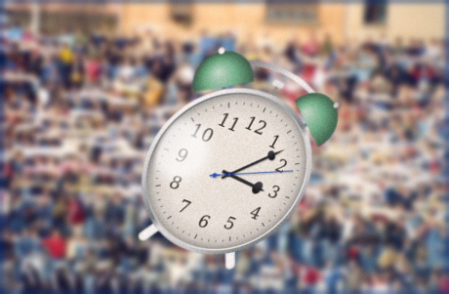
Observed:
{"hour": 3, "minute": 7, "second": 11}
